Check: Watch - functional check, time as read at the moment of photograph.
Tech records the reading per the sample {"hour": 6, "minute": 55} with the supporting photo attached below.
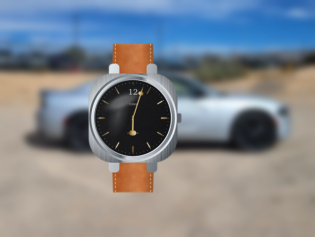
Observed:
{"hour": 6, "minute": 3}
